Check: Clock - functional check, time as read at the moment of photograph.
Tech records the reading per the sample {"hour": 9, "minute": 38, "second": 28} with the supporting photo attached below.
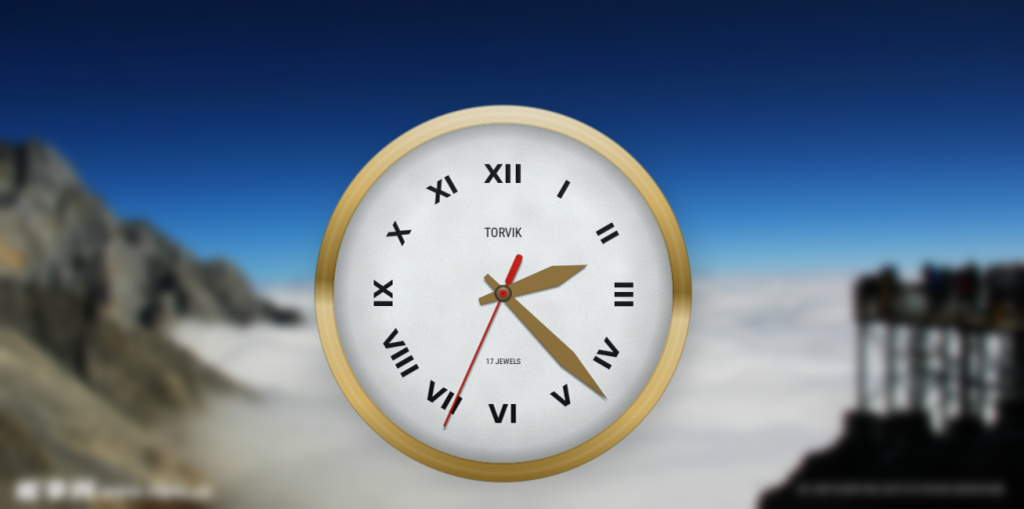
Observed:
{"hour": 2, "minute": 22, "second": 34}
